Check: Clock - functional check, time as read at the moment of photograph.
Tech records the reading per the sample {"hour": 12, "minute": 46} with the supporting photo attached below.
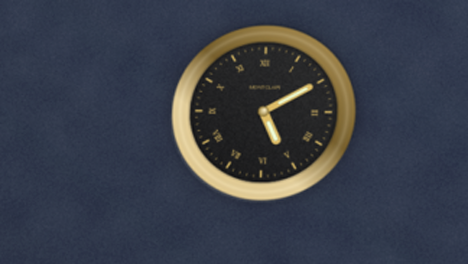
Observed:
{"hour": 5, "minute": 10}
